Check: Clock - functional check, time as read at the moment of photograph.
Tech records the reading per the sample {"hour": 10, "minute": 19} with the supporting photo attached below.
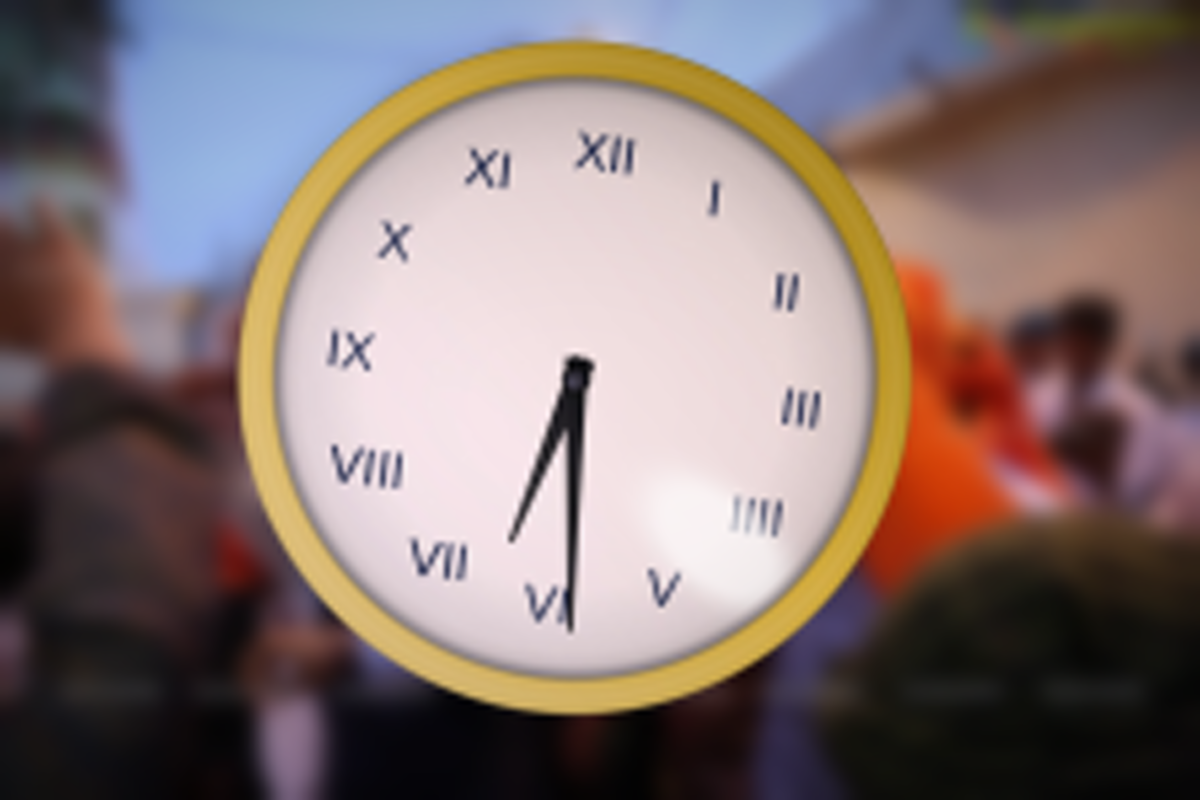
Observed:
{"hour": 6, "minute": 29}
